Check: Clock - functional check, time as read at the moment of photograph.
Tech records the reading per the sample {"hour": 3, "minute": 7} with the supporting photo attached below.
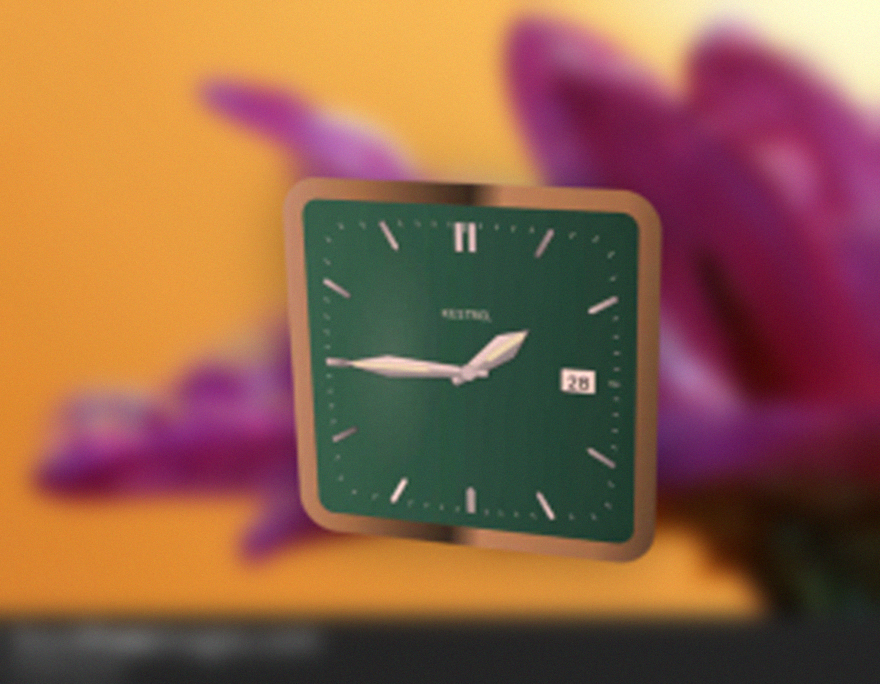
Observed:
{"hour": 1, "minute": 45}
